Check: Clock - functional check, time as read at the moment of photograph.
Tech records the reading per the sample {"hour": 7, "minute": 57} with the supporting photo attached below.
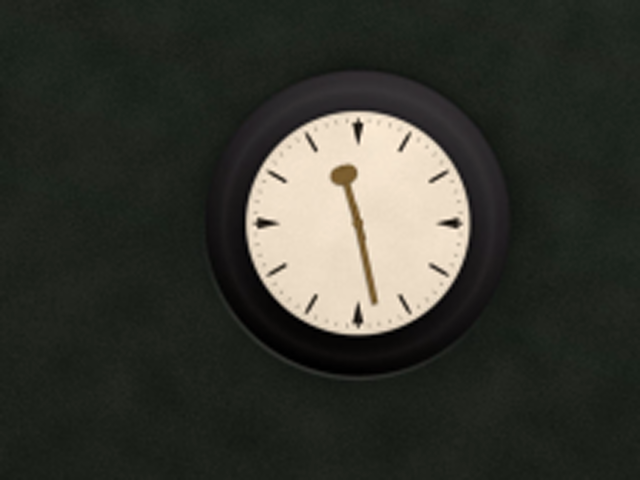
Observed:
{"hour": 11, "minute": 28}
